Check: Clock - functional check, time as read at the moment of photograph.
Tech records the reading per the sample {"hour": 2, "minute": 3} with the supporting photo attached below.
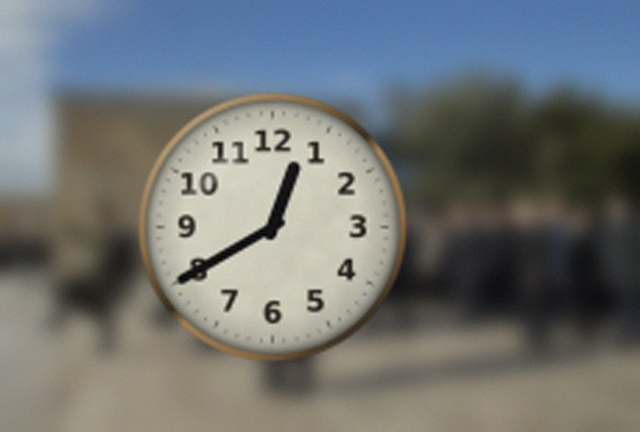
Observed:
{"hour": 12, "minute": 40}
